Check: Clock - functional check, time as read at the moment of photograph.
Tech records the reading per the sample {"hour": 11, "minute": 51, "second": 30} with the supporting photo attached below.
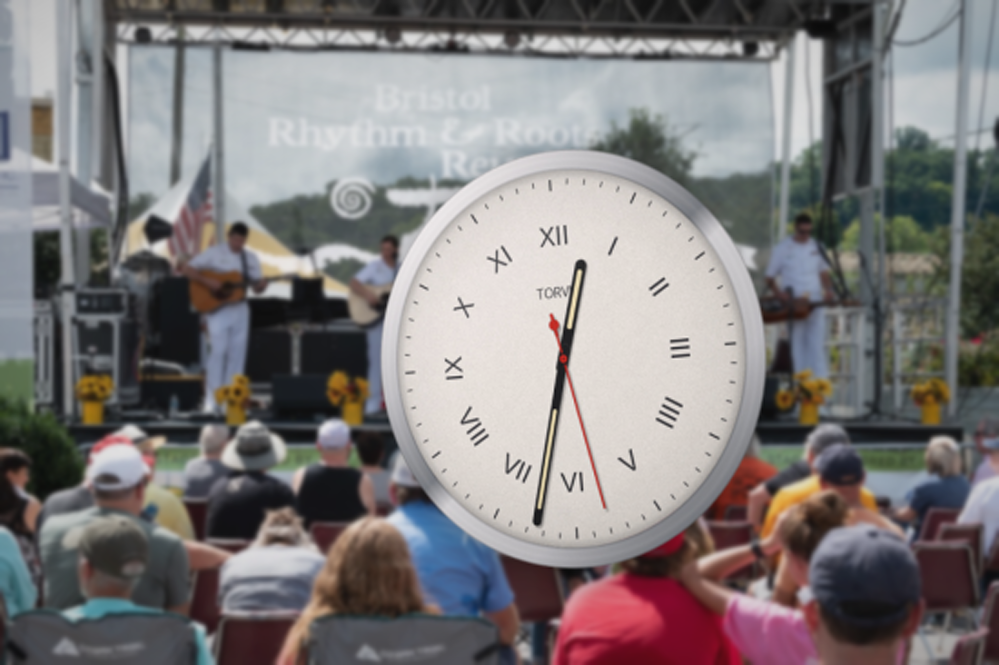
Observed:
{"hour": 12, "minute": 32, "second": 28}
